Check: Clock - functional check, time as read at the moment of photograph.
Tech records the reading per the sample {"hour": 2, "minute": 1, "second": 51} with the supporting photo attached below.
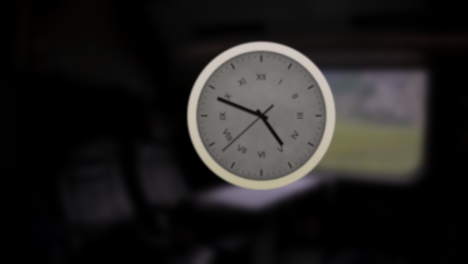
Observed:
{"hour": 4, "minute": 48, "second": 38}
